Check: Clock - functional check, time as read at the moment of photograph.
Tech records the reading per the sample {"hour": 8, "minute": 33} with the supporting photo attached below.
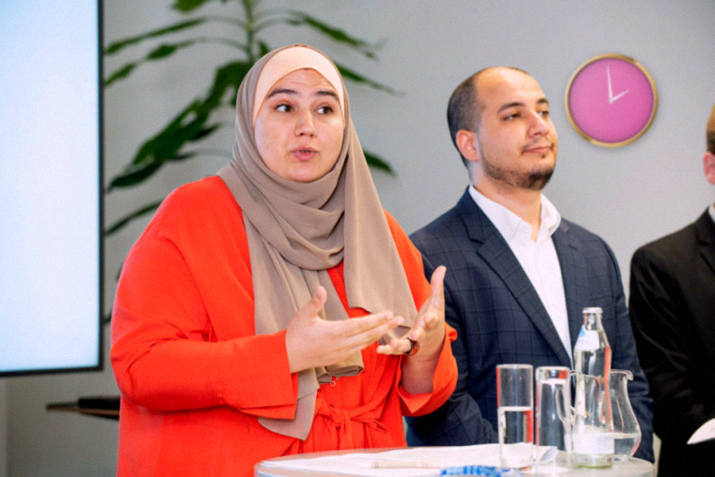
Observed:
{"hour": 1, "minute": 59}
